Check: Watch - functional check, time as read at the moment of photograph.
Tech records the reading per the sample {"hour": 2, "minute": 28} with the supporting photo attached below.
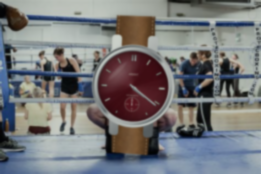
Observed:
{"hour": 4, "minute": 21}
